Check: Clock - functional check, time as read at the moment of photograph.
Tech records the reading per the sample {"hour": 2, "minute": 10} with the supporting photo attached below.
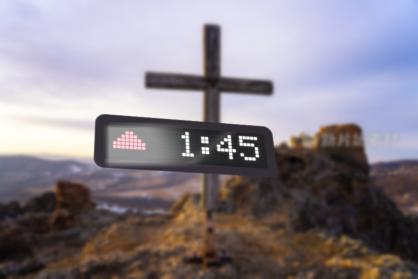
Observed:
{"hour": 1, "minute": 45}
